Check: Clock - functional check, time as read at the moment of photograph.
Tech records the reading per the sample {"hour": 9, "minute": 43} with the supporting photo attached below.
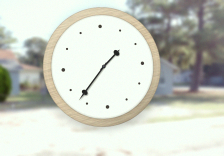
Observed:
{"hour": 1, "minute": 37}
